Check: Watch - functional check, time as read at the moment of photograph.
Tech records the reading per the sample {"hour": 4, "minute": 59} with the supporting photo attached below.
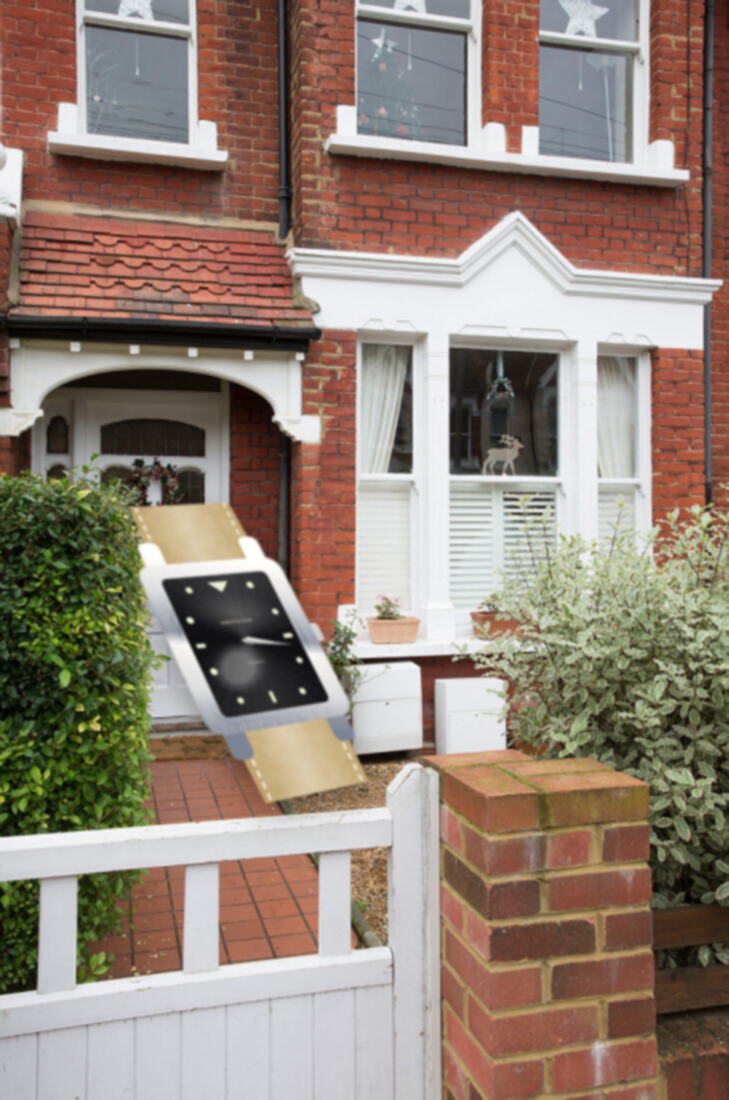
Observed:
{"hour": 3, "minute": 17}
